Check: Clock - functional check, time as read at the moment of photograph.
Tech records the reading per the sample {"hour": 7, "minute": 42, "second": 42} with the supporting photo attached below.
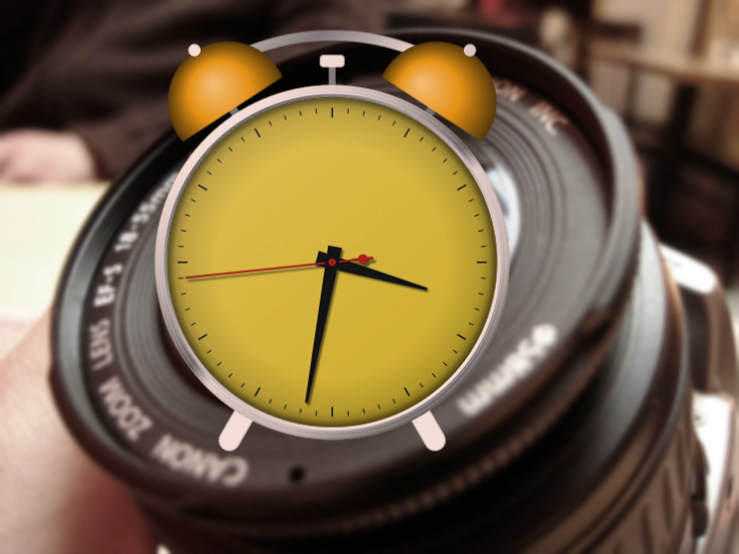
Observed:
{"hour": 3, "minute": 31, "second": 44}
